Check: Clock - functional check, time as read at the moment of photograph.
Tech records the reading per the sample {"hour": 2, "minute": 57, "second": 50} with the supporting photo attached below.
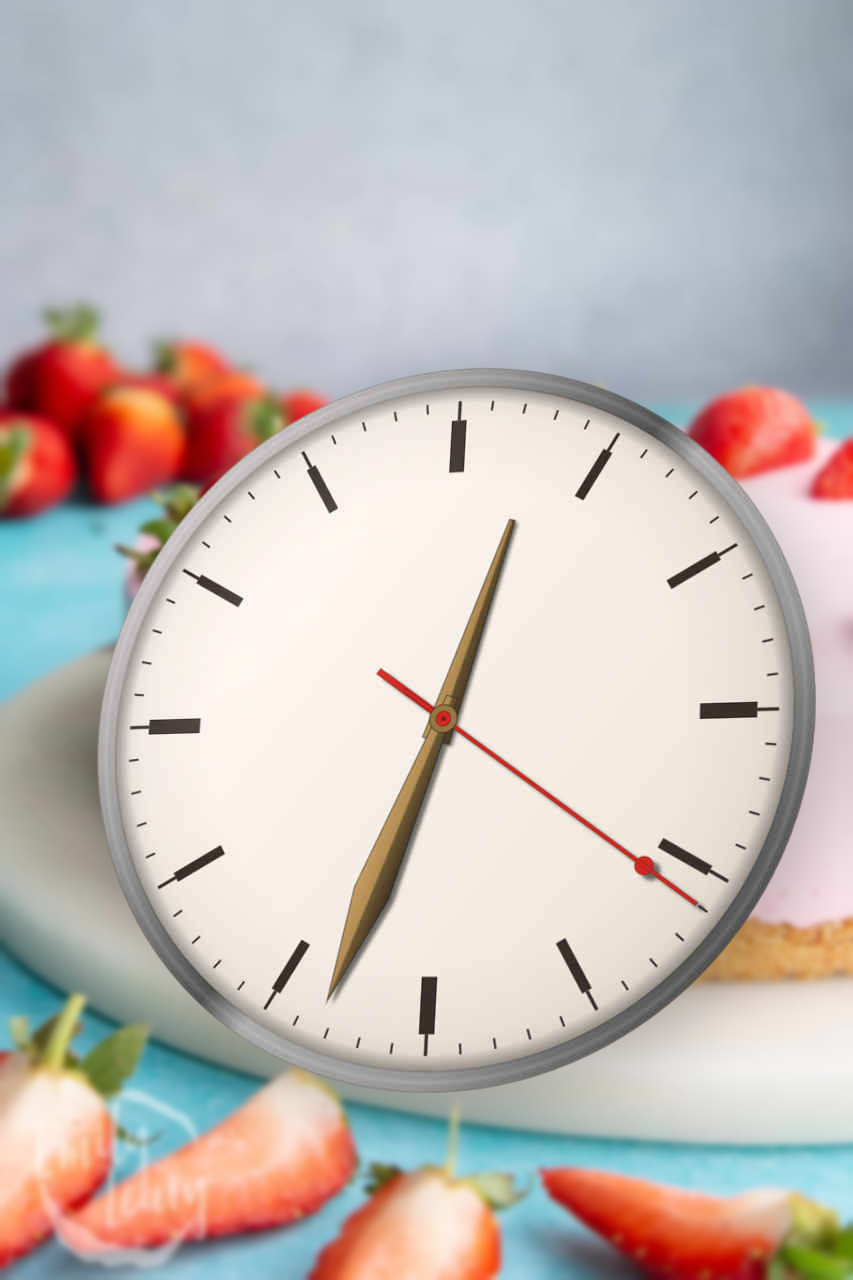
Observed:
{"hour": 12, "minute": 33, "second": 21}
